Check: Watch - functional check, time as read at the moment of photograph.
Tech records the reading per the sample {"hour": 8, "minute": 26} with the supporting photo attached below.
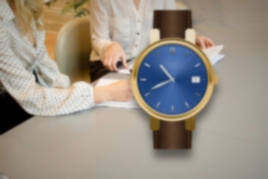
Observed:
{"hour": 10, "minute": 41}
